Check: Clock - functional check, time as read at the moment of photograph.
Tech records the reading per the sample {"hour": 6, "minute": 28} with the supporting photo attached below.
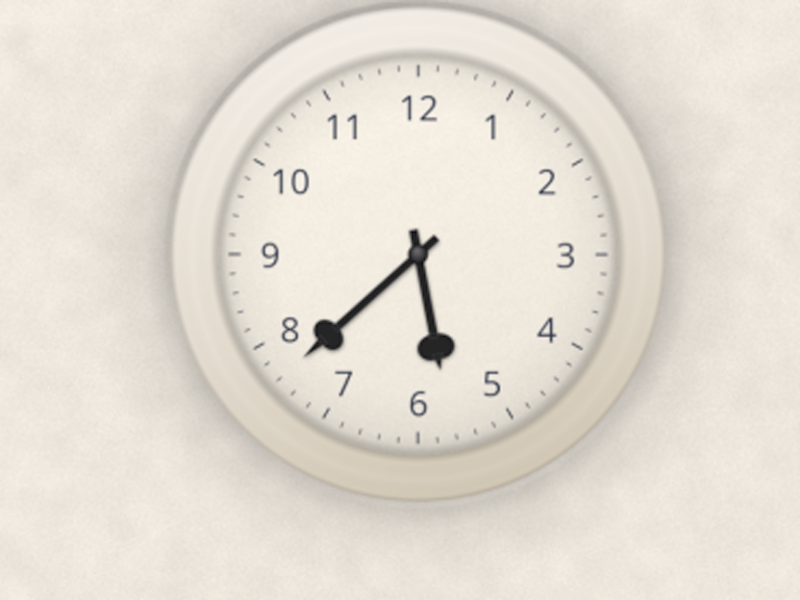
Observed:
{"hour": 5, "minute": 38}
